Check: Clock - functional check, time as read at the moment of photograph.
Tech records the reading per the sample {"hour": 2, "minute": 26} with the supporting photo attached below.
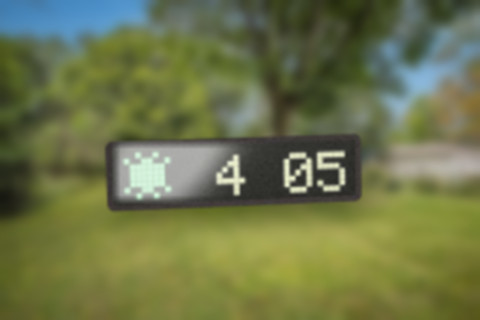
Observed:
{"hour": 4, "minute": 5}
